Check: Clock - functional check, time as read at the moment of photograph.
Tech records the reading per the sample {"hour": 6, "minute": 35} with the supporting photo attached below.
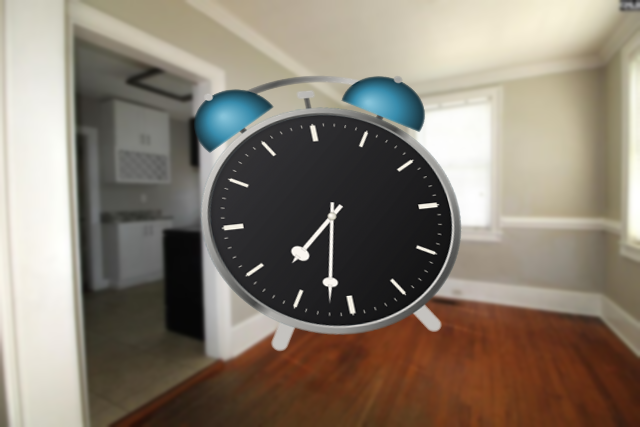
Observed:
{"hour": 7, "minute": 32}
